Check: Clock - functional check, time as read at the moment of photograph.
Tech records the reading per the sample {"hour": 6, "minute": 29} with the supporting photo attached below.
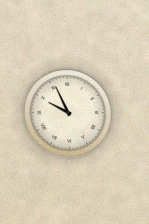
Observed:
{"hour": 9, "minute": 56}
